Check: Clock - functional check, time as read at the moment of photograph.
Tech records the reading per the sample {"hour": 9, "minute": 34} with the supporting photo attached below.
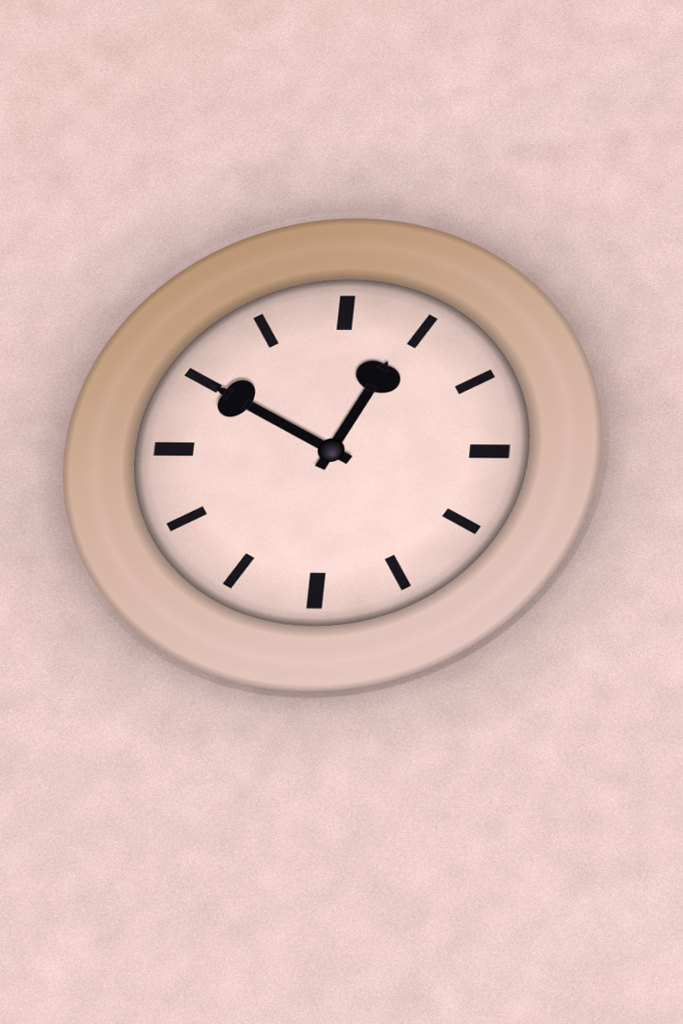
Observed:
{"hour": 12, "minute": 50}
